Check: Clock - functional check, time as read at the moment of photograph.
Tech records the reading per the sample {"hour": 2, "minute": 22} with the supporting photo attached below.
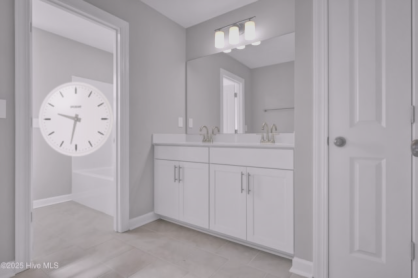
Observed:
{"hour": 9, "minute": 32}
